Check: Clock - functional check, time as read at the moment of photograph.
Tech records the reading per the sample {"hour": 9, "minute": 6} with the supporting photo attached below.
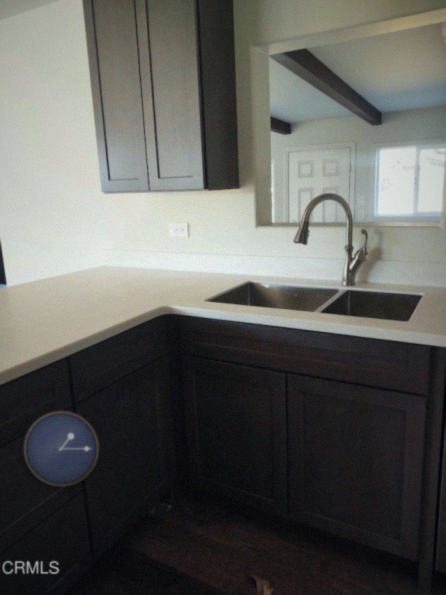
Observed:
{"hour": 1, "minute": 15}
